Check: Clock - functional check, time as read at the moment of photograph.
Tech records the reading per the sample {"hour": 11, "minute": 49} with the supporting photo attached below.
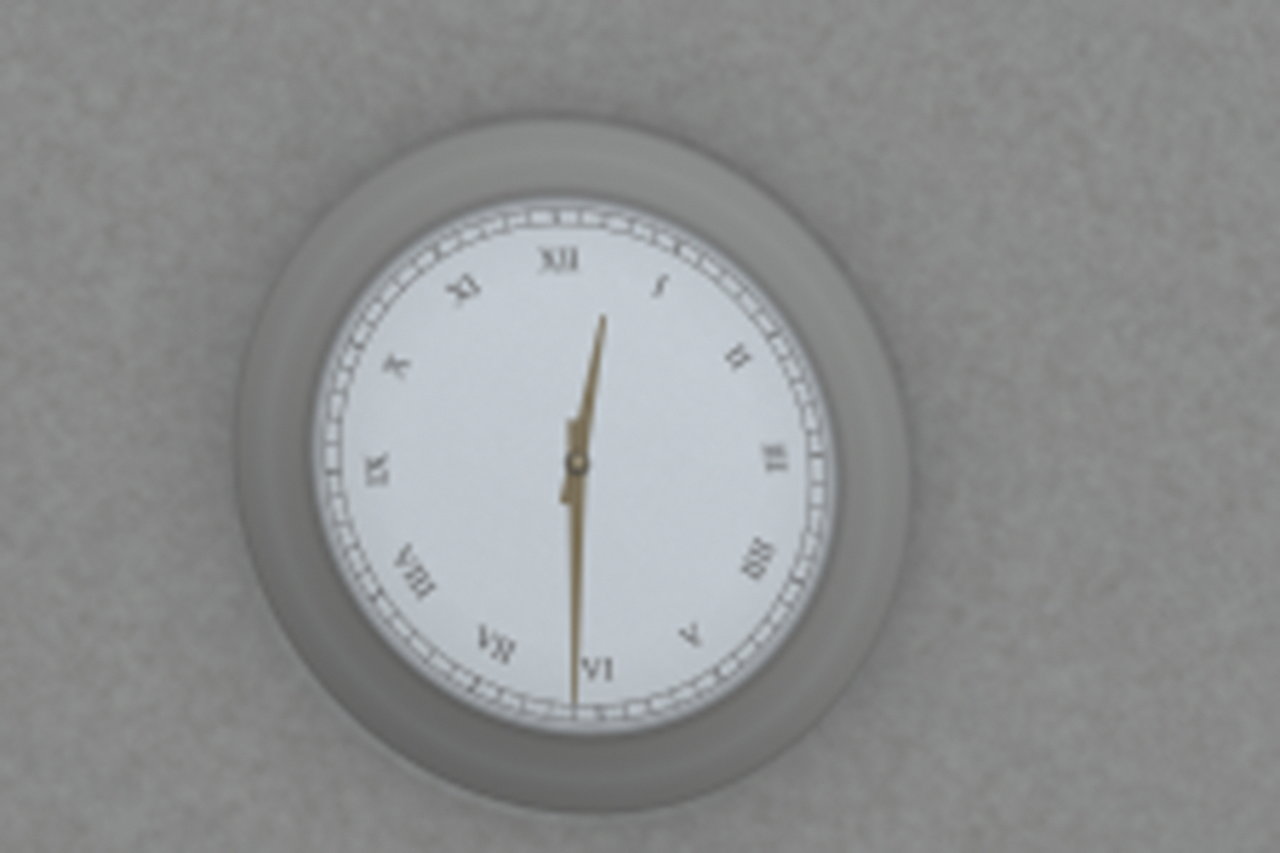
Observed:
{"hour": 12, "minute": 31}
